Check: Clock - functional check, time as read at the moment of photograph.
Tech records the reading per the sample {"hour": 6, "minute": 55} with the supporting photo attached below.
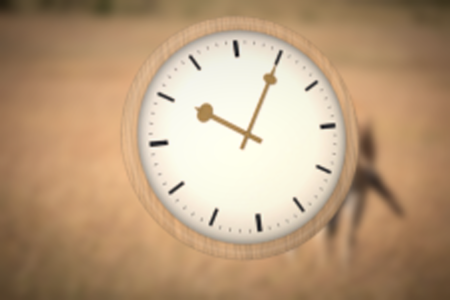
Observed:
{"hour": 10, "minute": 5}
